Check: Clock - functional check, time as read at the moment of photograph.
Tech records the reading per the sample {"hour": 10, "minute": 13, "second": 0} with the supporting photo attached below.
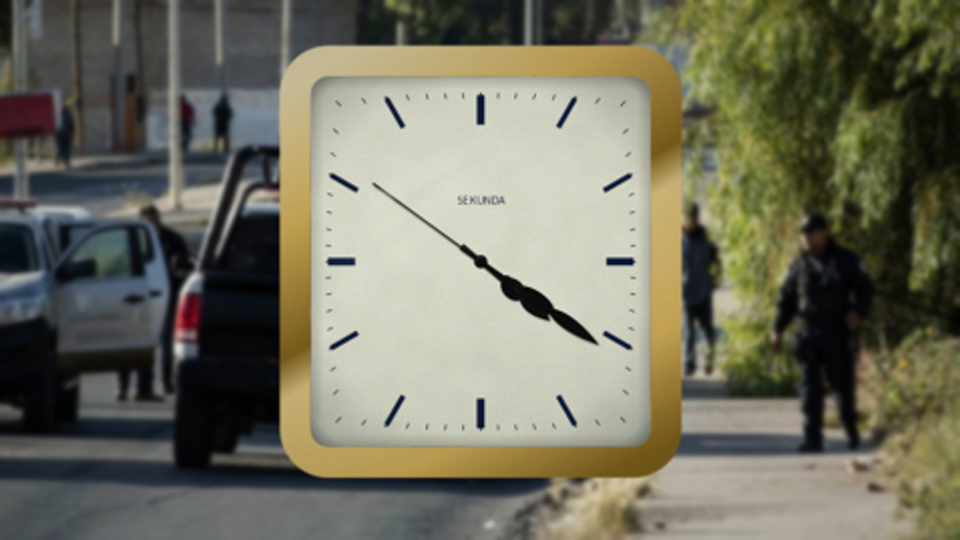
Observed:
{"hour": 4, "minute": 20, "second": 51}
